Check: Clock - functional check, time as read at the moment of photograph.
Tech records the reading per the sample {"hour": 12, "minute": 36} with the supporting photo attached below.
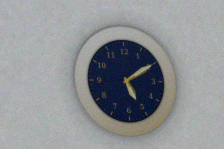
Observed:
{"hour": 5, "minute": 10}
